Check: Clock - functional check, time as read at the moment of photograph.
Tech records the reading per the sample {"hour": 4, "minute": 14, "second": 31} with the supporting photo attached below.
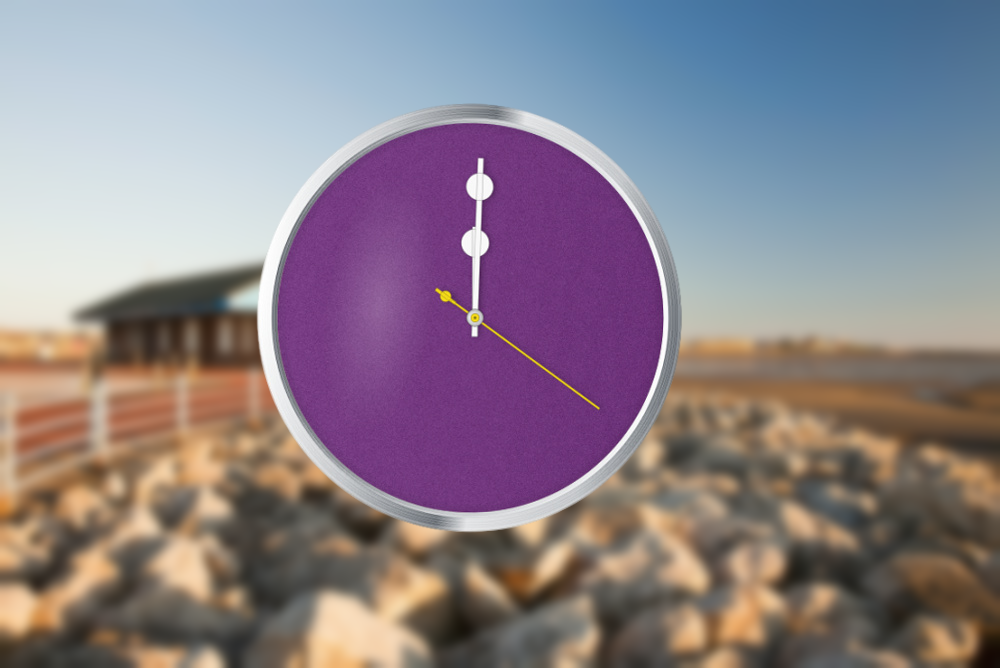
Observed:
{"hour": 12, "minute": 0, "second": 21}
